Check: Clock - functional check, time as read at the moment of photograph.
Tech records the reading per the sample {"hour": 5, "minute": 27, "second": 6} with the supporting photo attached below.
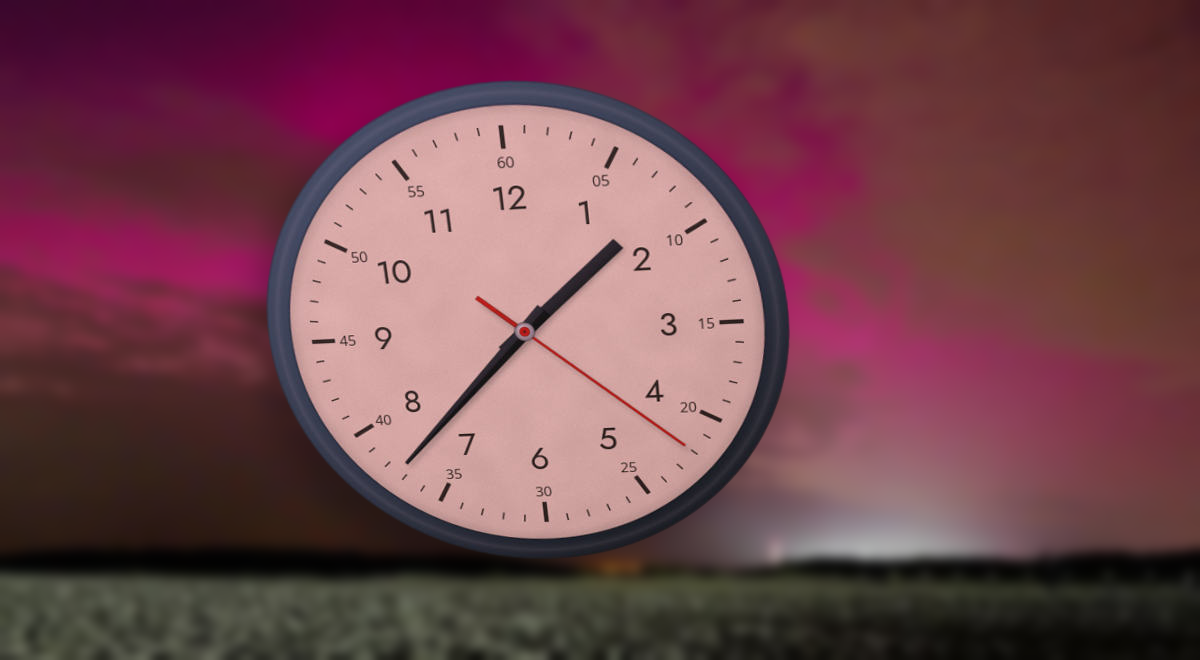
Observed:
{"hour": 1, "minute": 37, "second": 22}
